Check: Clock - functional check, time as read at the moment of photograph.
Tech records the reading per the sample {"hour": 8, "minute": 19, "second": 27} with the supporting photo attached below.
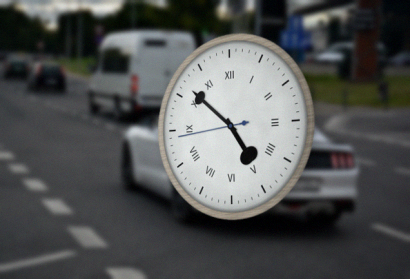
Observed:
{"hour": 4, "minute": 51, "second": 44}
